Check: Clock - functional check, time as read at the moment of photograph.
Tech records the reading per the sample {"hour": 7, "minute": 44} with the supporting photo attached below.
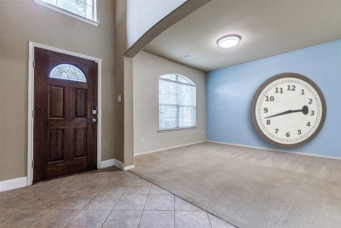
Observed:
{"hour": 2, "minute": 42}
